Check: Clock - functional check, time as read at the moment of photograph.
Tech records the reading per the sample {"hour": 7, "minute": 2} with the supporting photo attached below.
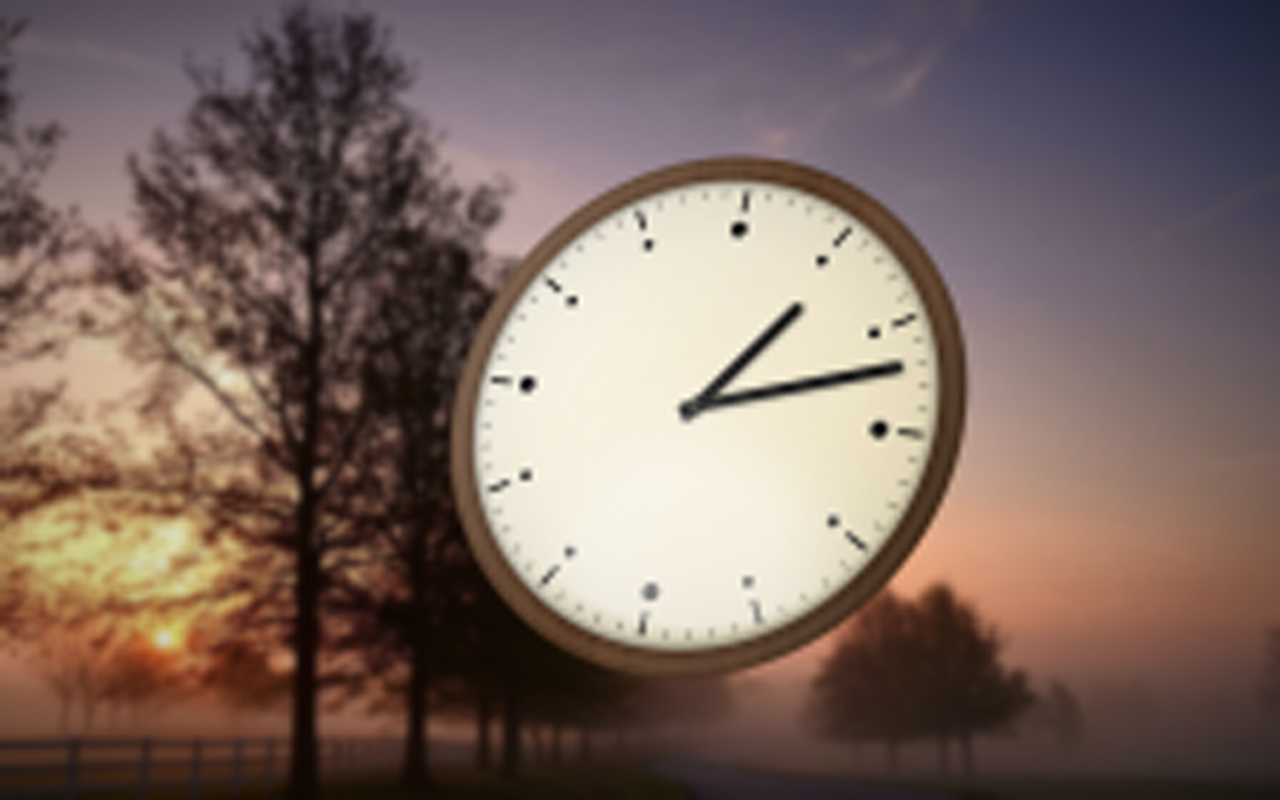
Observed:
{"hour": 1, "minute": 12}
